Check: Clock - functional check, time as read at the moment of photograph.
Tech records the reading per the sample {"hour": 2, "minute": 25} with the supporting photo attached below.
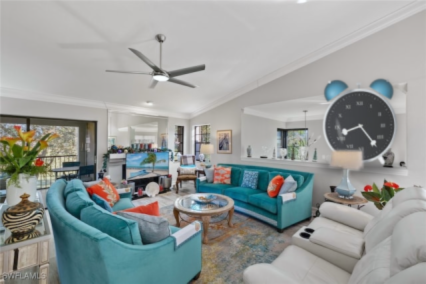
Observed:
{"hour": 8, "minute": 24}
